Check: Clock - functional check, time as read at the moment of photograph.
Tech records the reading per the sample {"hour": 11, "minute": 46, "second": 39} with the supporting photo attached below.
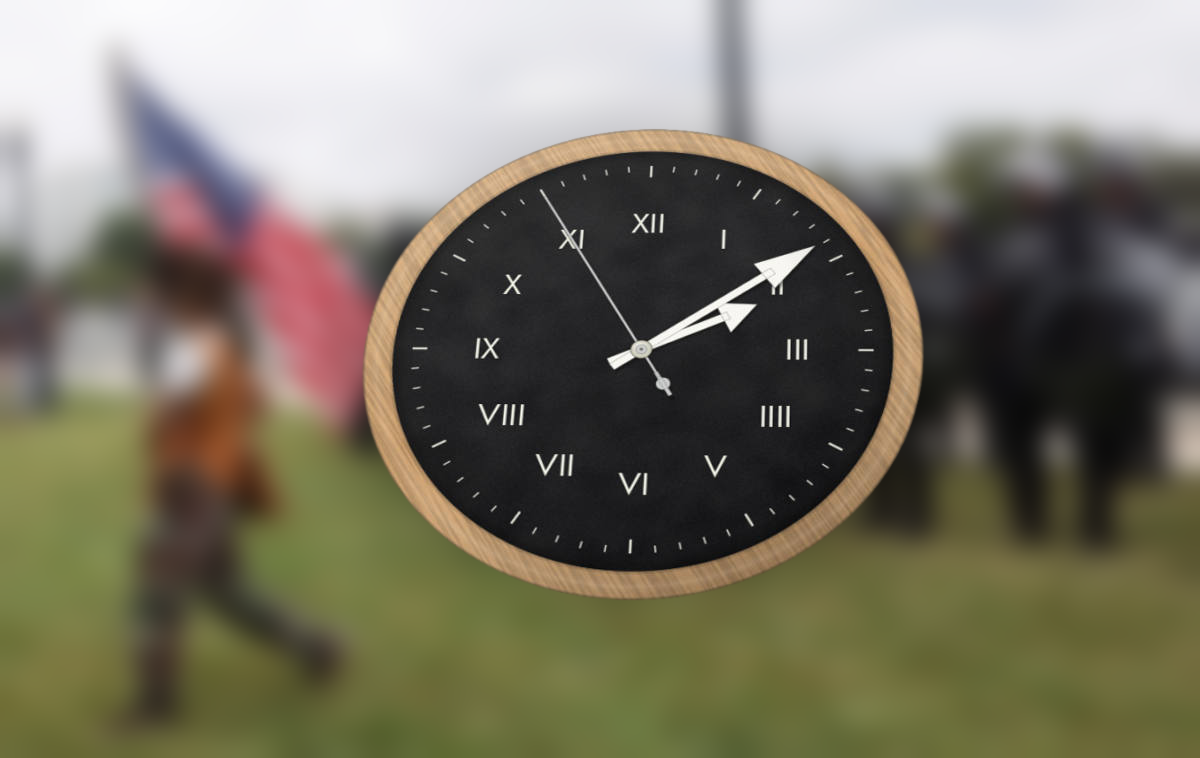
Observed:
{"hour": 2, "minute": 8, "second": 55}
